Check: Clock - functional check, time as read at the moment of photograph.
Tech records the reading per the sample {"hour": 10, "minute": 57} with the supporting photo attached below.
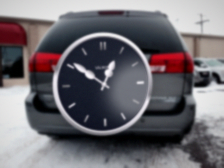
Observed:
{"hour": 12, "minute": 51}
